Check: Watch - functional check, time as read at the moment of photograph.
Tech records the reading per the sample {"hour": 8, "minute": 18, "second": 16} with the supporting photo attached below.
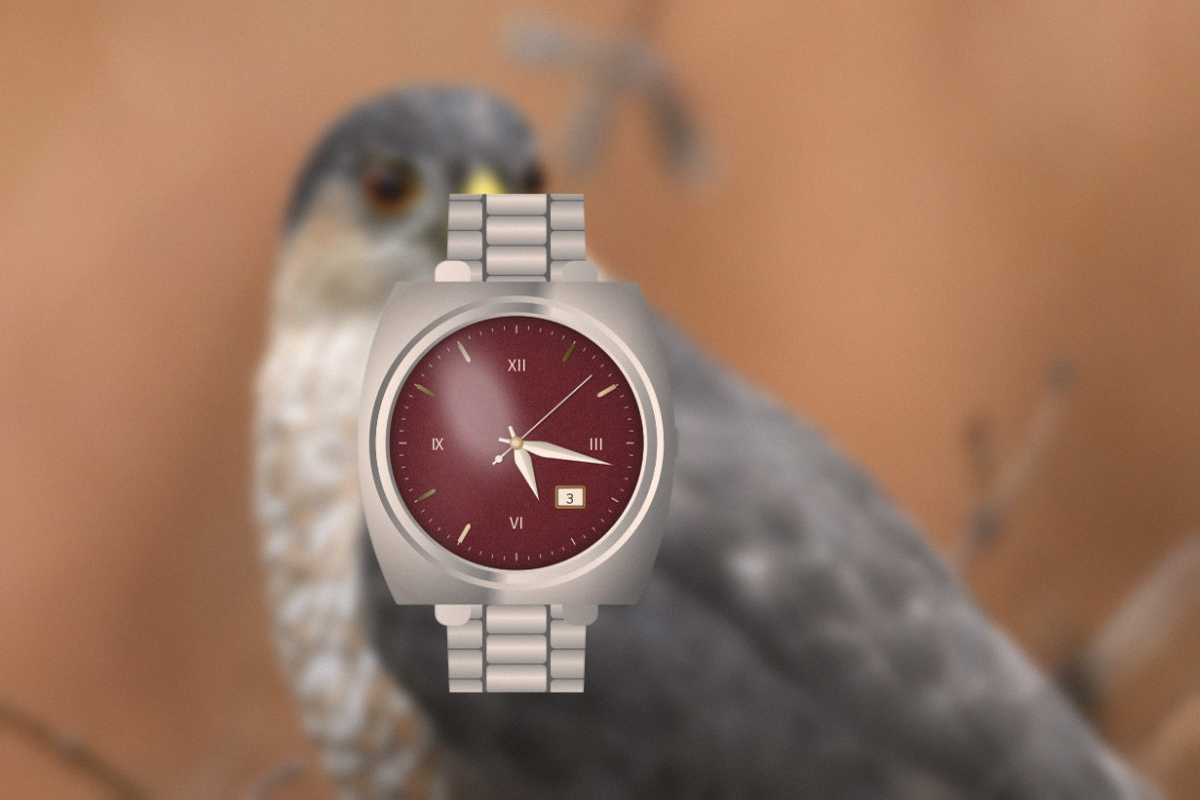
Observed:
{"hour": 5, "minute": 17, "second": 8}
